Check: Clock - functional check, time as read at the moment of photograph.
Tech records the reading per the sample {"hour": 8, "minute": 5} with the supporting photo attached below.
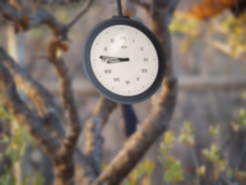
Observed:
{"hour": 8, "minute": 46}
